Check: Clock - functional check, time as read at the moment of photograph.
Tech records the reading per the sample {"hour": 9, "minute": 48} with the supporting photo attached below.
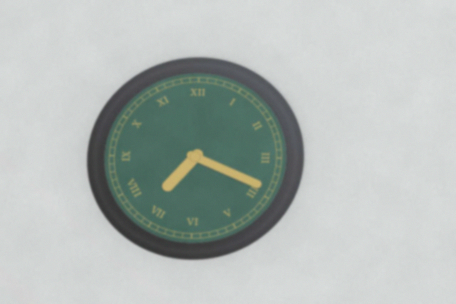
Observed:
{"hour": 7, "minute": 19}
